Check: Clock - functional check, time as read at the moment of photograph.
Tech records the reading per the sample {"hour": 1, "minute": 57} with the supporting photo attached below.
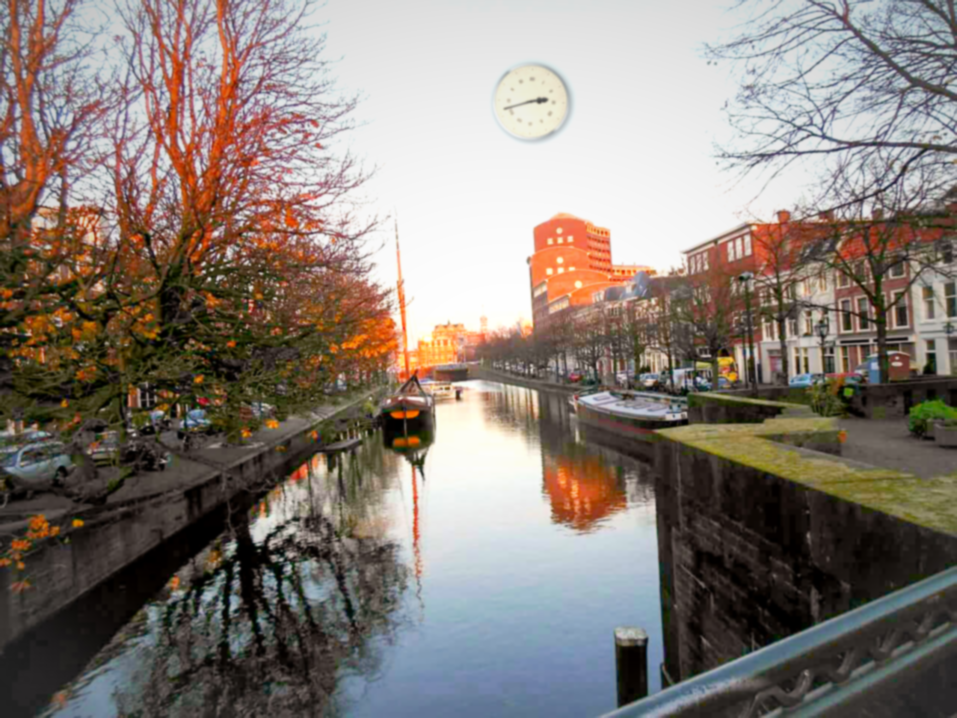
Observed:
{"hour": 2, "minute": 42}
